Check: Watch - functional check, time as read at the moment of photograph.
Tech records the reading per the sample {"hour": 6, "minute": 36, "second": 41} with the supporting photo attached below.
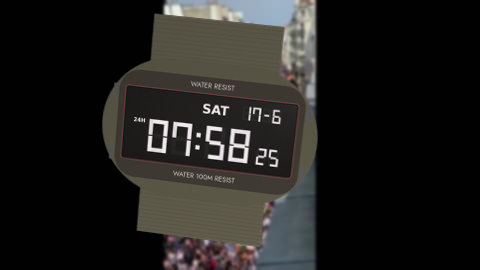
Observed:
{"hour": 7, "minute": 58, "second": 25}
